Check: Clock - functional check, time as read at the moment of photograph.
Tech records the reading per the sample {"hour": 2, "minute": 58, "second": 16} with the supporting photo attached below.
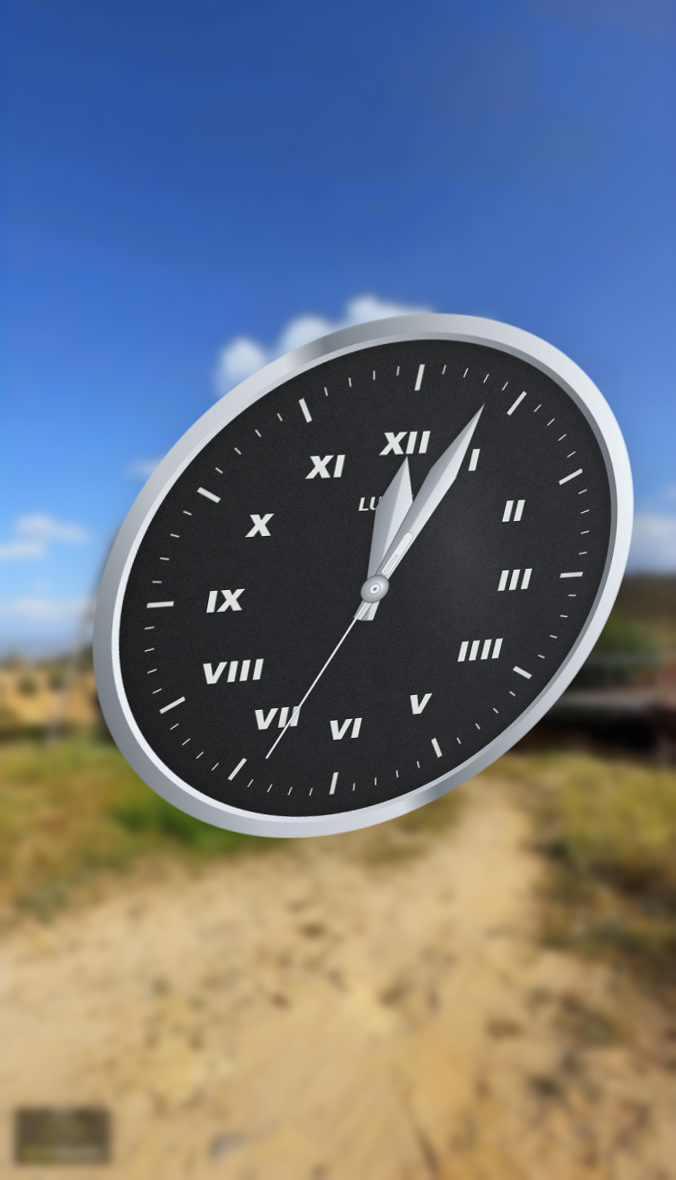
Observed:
{"hour": 12, "minute": 3, "second": 34}
